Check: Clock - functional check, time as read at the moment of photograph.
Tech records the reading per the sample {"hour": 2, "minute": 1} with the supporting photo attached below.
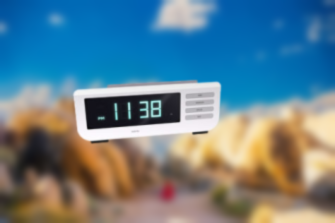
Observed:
{"hour": 11, "minute": 38}
